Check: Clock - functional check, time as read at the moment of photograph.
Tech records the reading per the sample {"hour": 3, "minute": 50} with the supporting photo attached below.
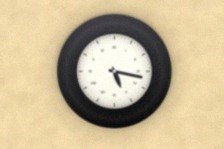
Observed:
{"hour": 5, "minute": 17}
